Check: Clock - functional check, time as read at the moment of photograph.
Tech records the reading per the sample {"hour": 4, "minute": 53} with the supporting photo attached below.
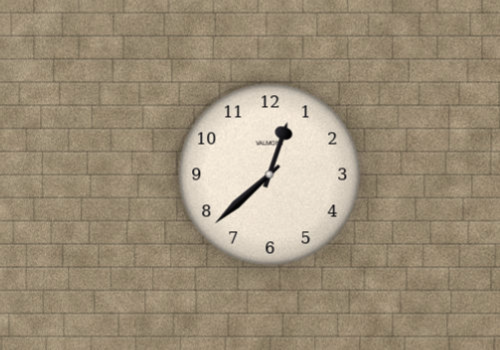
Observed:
{"hour": 12, "minute": 38}
